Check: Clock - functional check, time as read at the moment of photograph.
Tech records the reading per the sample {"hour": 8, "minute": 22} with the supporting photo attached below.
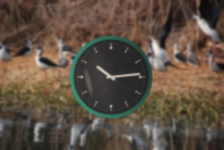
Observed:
{"hour": 10, "minute": 14}
